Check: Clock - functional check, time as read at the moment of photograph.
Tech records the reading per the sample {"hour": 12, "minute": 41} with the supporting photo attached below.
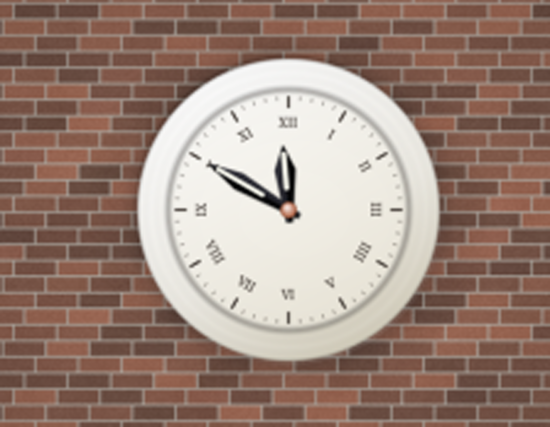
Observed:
{"hour": 11, "minute": 50}
